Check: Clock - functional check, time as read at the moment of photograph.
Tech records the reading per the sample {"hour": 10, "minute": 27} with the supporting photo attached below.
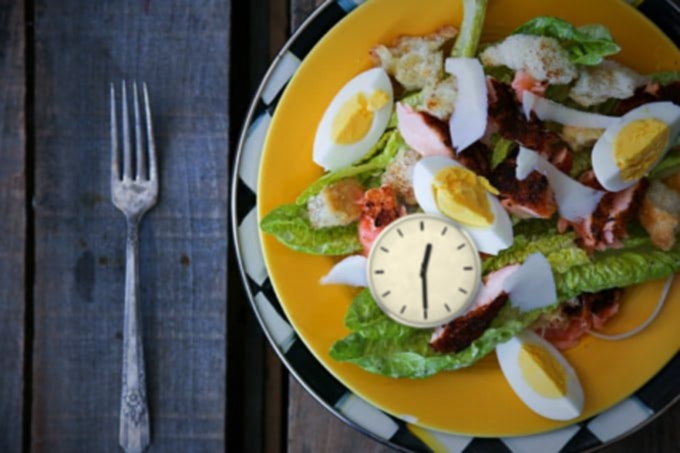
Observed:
{"hour": 12, "minute": 30}
